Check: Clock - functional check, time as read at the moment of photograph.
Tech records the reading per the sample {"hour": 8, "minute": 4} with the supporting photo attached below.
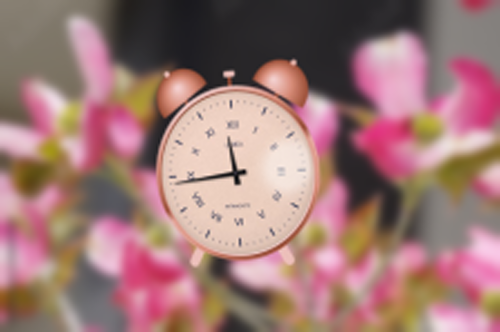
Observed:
{"hour": 11, "minute": 44}
